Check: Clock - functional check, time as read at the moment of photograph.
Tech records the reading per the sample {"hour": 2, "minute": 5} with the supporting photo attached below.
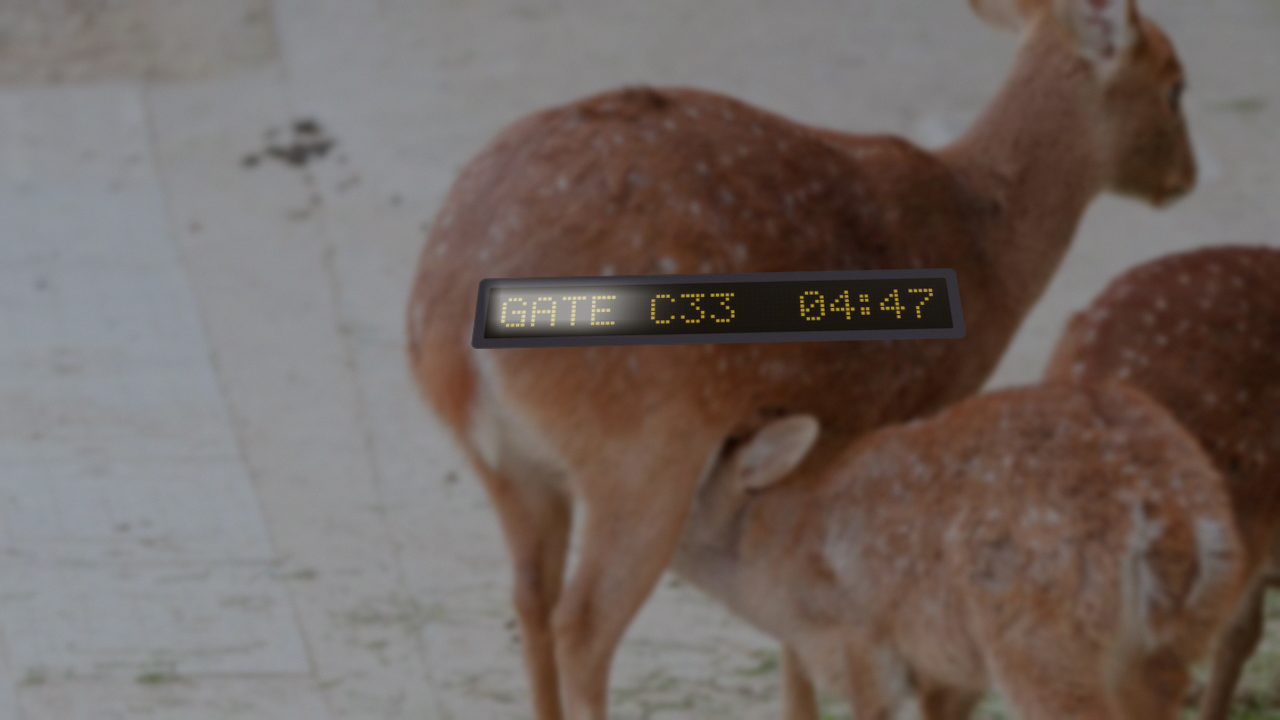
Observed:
{"hour": 4, "minute": 47}
